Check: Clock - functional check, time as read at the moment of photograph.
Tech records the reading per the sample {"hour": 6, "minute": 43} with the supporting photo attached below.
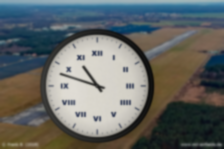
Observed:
{"hour": 10, "minute": 48}
